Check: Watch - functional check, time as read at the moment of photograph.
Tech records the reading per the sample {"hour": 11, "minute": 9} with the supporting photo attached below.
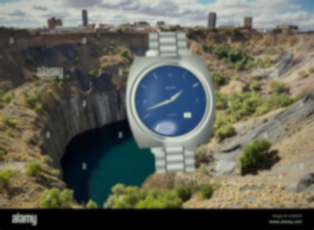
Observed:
{"hour": 1, "minute": 42}
